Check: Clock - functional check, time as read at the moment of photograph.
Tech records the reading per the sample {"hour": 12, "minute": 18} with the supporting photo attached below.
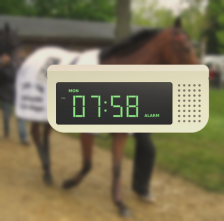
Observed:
{"hour": 7, "minute": 58}
